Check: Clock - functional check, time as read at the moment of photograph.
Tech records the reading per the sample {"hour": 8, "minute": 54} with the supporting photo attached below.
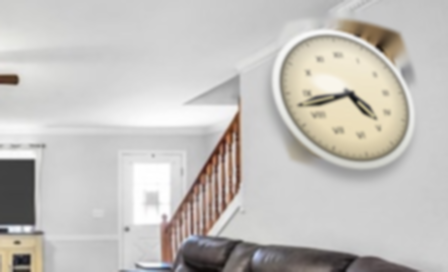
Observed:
{"hour": 4, "minute": 43}
